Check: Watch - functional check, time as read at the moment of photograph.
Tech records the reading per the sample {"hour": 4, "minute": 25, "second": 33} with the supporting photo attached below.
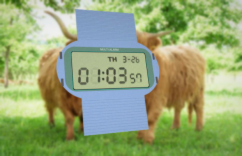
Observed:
{"hour": 1, "minute": 3, "second": 57}
